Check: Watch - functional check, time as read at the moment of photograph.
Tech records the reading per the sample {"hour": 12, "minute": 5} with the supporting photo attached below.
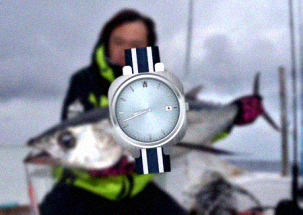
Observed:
{"hour": 8, "minute": 42}
